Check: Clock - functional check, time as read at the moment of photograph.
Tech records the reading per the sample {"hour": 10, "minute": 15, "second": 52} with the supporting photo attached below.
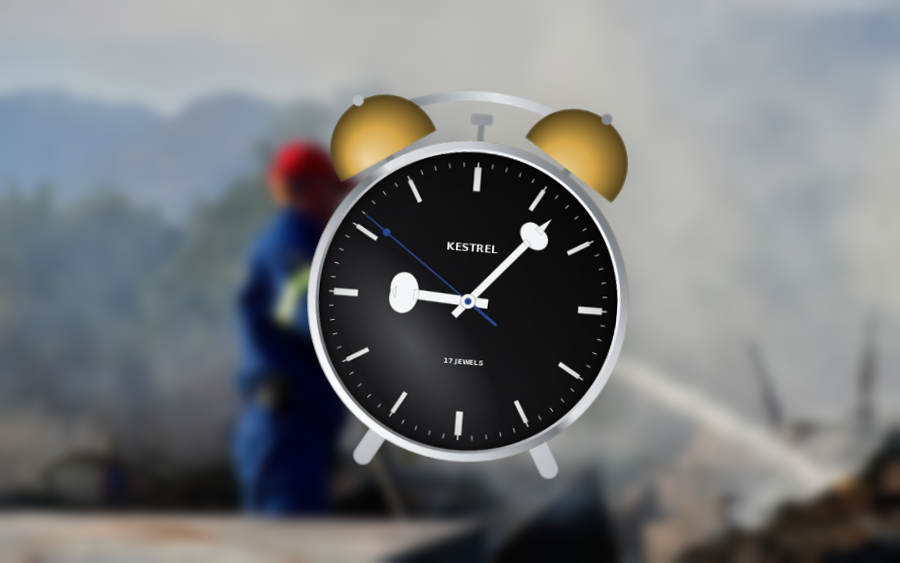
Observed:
{"hour": 9, "minute": 6, "second": 51}
